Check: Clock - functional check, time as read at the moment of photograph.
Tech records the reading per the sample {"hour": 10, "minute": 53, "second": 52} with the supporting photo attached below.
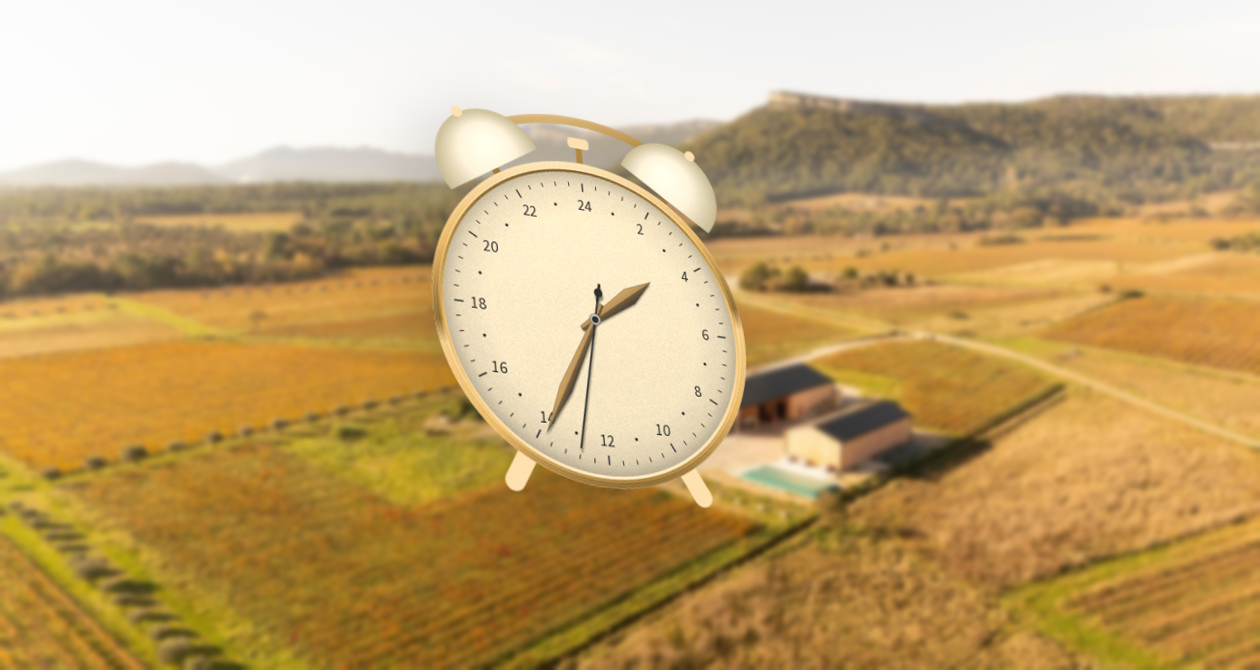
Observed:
{"hour": 3, "minute": 34, "second": 32}
